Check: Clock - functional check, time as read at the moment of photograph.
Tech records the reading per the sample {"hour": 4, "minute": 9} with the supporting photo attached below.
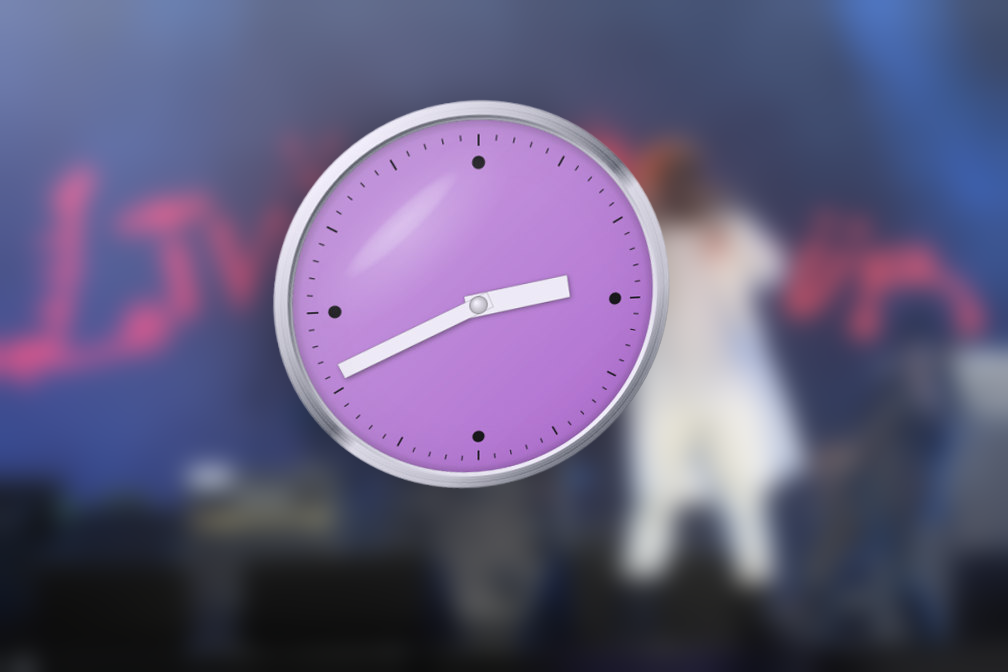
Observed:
{"hour": 2, "minute": 41}
